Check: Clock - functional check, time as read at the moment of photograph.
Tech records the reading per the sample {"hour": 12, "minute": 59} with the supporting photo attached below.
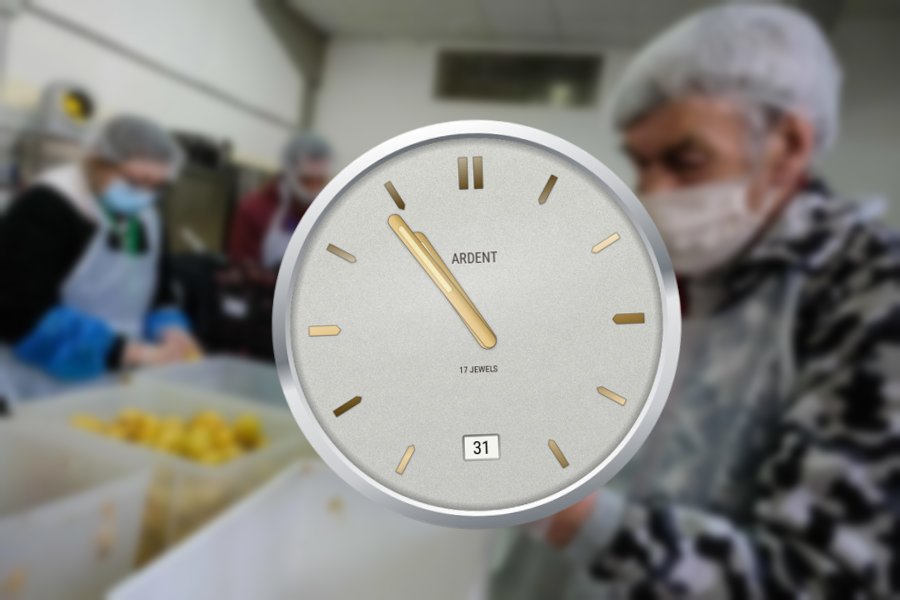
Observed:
{"hour": 10, "minute": 54}
